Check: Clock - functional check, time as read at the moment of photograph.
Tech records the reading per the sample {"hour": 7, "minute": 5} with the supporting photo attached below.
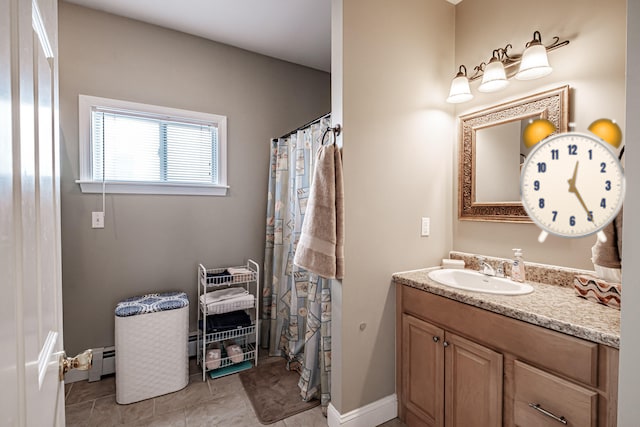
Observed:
{"hour": 12, "minute": 25}
